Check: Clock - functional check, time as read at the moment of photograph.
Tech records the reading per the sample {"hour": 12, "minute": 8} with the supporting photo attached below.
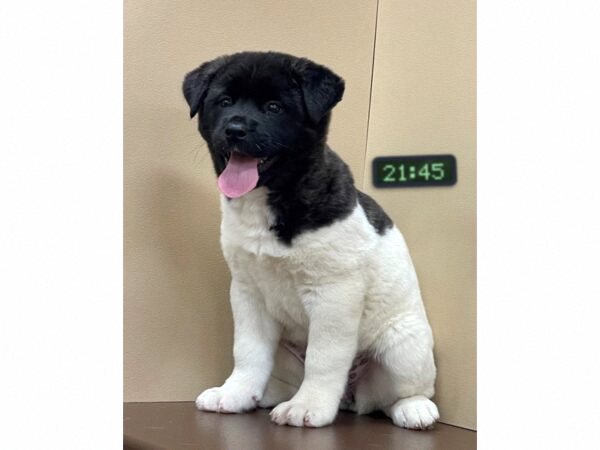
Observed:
{"hour": 21, "minute": 45}
